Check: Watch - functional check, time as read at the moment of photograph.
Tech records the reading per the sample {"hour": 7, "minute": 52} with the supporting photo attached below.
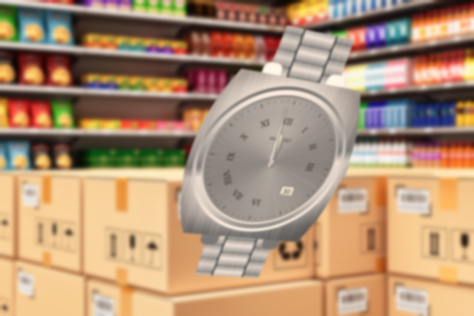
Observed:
{"hour": 11, "minute": 59}
